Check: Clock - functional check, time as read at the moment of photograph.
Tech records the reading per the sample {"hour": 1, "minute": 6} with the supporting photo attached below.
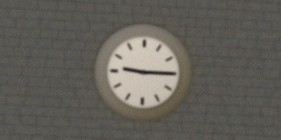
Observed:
{"hour": 9, "minute": 15}
